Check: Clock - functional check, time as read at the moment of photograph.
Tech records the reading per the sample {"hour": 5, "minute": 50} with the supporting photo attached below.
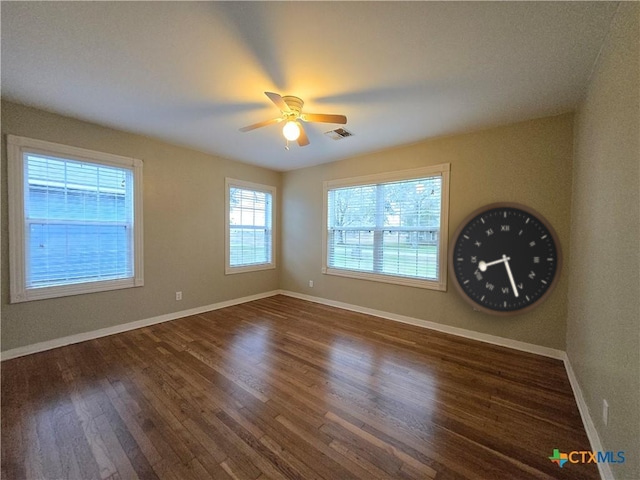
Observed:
{"hour": 8, "minute": 27}
